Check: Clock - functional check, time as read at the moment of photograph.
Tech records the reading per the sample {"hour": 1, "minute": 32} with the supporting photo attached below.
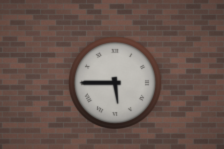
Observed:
{"hour": 5, "minute": 45}
